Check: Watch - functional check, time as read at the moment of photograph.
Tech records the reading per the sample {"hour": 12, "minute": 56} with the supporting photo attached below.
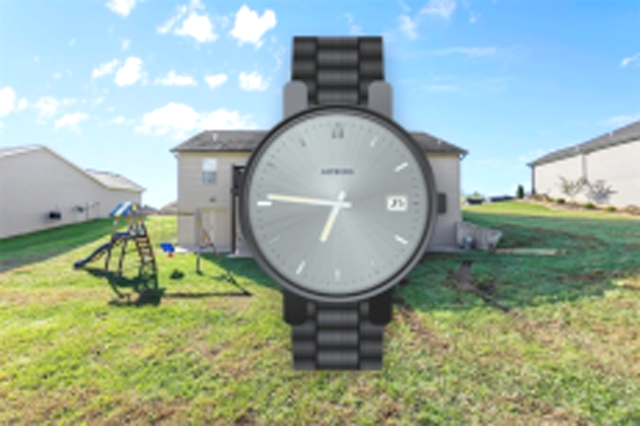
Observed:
{"hour": 6, "minute": 46}
